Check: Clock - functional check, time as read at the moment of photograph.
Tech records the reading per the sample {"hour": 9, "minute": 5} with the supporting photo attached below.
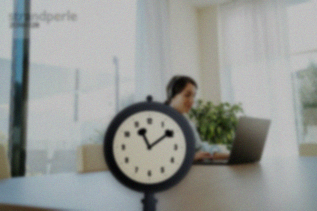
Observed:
{"hour": 11, "minute": 9}
